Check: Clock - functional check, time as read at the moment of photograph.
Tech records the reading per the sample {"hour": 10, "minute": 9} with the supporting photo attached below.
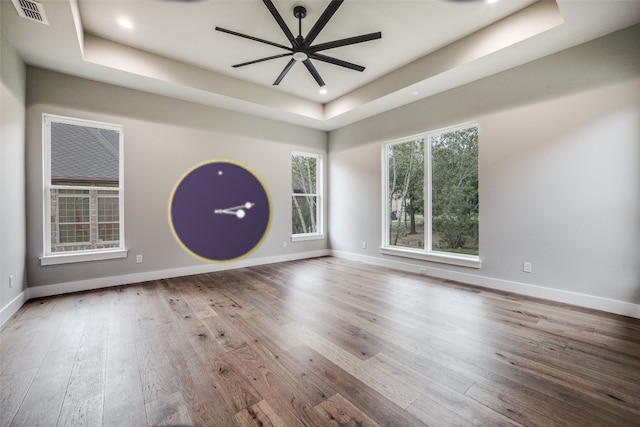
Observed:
{"hour": 3, "minute": 13}
